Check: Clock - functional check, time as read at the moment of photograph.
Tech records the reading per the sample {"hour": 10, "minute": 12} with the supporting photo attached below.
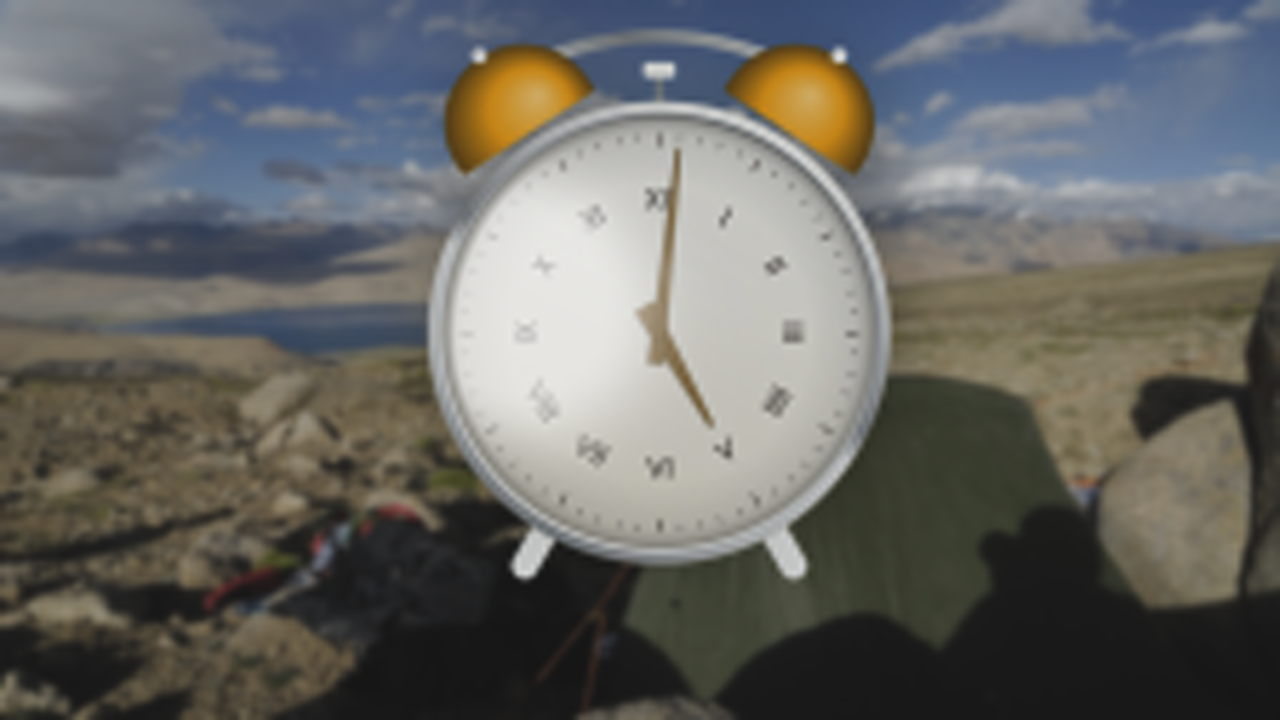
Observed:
{"hour": 5, "minute": 1}
